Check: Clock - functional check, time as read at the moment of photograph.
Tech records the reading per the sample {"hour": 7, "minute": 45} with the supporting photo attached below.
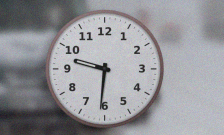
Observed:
{"hour": 9, "minute": 31}
